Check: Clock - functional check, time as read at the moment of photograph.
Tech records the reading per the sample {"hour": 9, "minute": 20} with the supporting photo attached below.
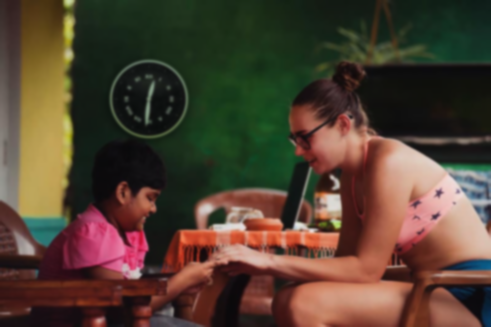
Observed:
{"hour": 12, "minute": 31}
